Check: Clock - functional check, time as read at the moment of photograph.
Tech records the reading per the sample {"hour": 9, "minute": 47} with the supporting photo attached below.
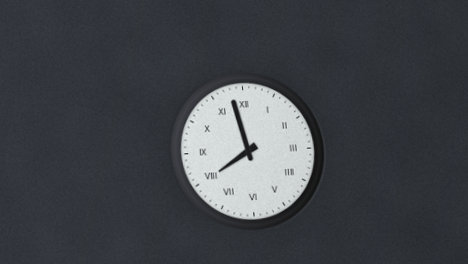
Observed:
{"hour": 7, "minute": 58}
